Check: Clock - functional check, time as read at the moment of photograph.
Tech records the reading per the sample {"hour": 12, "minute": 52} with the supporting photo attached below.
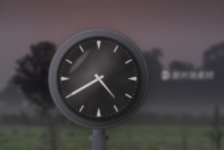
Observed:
{"hour": 4, "minute": 40}
